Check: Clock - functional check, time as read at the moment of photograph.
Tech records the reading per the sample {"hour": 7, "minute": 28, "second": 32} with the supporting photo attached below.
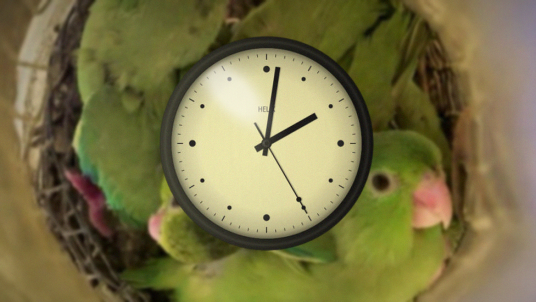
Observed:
{"hour": 2, "minute": 1, "second": 25}
